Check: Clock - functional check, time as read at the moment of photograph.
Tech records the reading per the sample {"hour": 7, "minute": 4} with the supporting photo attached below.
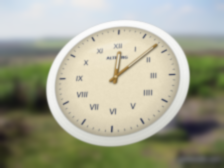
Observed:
{"hour": 12, "minute": 8}
